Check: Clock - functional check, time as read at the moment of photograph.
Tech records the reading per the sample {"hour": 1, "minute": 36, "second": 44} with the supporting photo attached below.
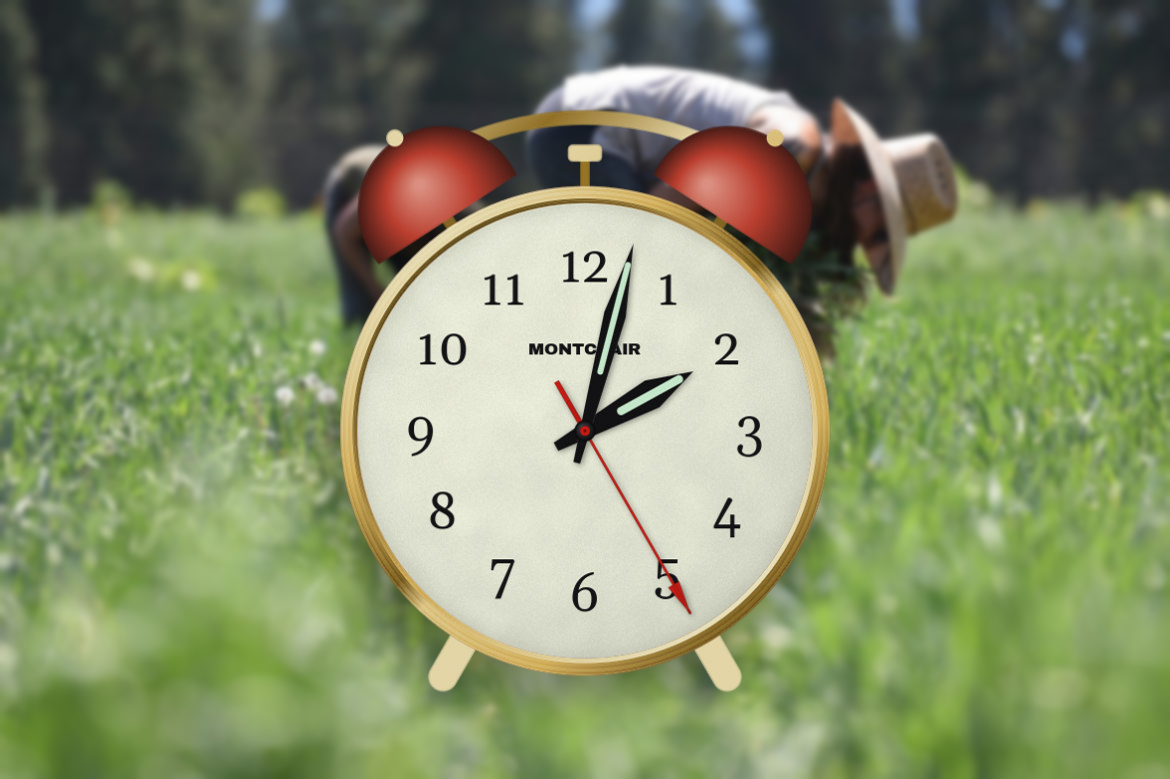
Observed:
{"hour": 2, "minute": 2, "second": 25}
